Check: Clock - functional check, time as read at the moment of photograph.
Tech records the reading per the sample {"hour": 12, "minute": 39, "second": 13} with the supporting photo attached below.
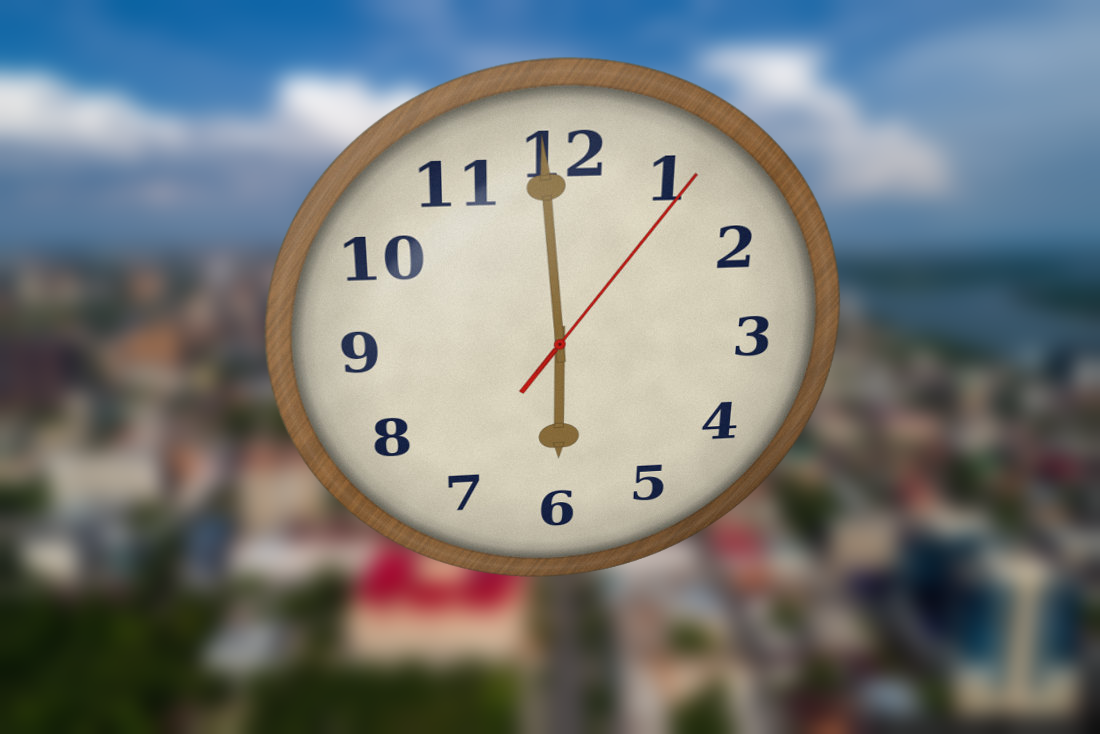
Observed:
{"hour": 5, "minute": 59, "second": 6}
